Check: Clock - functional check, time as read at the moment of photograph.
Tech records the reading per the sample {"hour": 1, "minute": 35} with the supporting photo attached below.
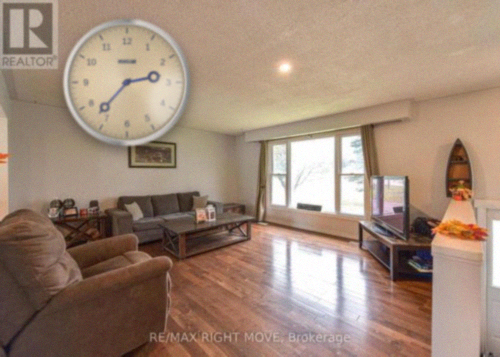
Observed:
{"hour": 2, "minute": 37}
